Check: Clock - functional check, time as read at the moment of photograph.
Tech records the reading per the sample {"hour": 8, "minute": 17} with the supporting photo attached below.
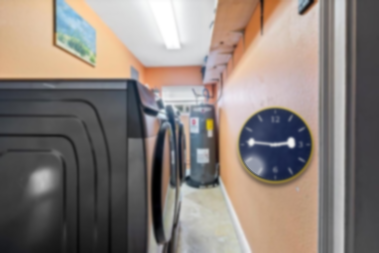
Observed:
{"hour": 2, "minute": 46}
